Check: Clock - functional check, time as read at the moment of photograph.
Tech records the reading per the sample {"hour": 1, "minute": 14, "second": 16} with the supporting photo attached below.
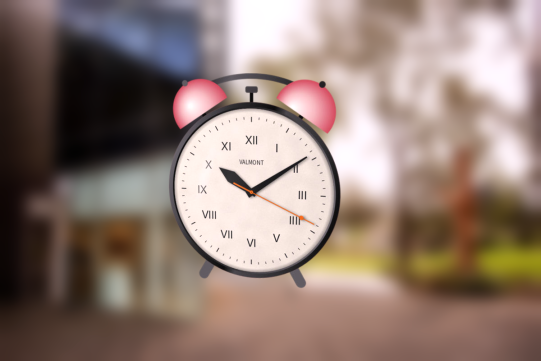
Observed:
{"hour": 10, "minute": 9, "second": 19}
